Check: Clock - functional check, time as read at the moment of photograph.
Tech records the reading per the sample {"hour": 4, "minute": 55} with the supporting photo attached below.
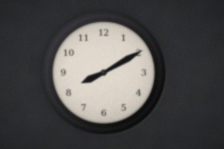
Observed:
{"hour": 8, "minute": 10}
